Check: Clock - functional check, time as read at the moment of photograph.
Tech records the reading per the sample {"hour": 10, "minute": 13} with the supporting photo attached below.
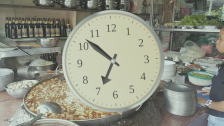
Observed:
{"hour": 6, "minute": 52}
